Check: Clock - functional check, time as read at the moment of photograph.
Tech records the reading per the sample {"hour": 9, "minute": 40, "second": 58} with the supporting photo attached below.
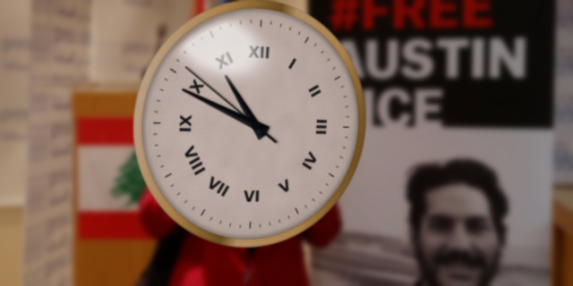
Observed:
{"hour": 10, "minute": 48, "second": 51}
